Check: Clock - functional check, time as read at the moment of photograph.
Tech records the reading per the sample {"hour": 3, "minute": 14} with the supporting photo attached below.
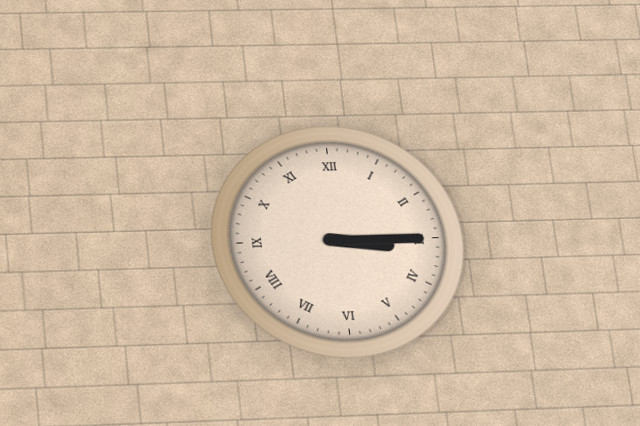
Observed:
{"hour": 3, "minute": 15}
